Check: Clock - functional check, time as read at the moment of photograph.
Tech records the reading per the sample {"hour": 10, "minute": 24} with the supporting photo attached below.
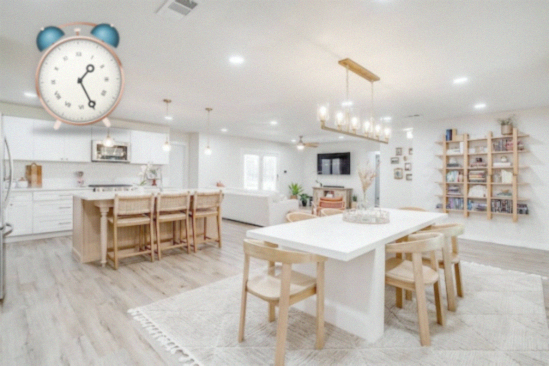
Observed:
{"hour": 1, "minute": 26}
